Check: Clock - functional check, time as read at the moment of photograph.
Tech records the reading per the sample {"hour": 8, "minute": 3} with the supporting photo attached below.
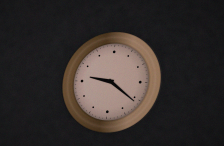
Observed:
{"hour": 9, "minute": 21}
